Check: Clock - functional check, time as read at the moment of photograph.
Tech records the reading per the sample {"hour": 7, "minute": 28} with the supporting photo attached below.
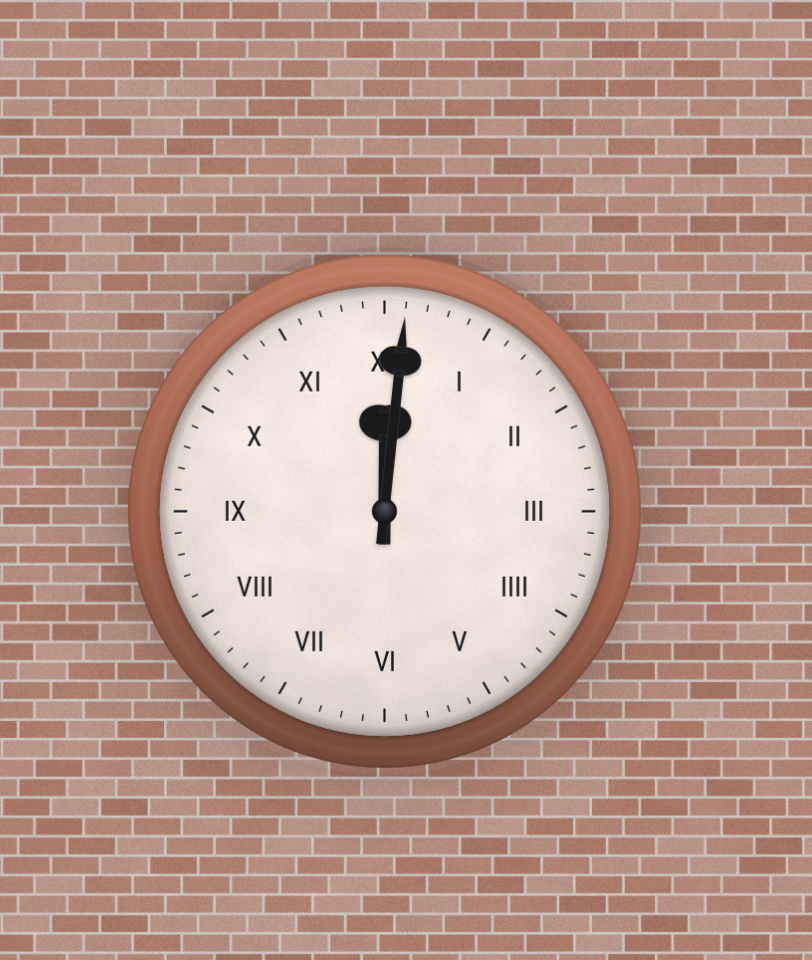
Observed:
{"hour": 12, "minute": 1}
